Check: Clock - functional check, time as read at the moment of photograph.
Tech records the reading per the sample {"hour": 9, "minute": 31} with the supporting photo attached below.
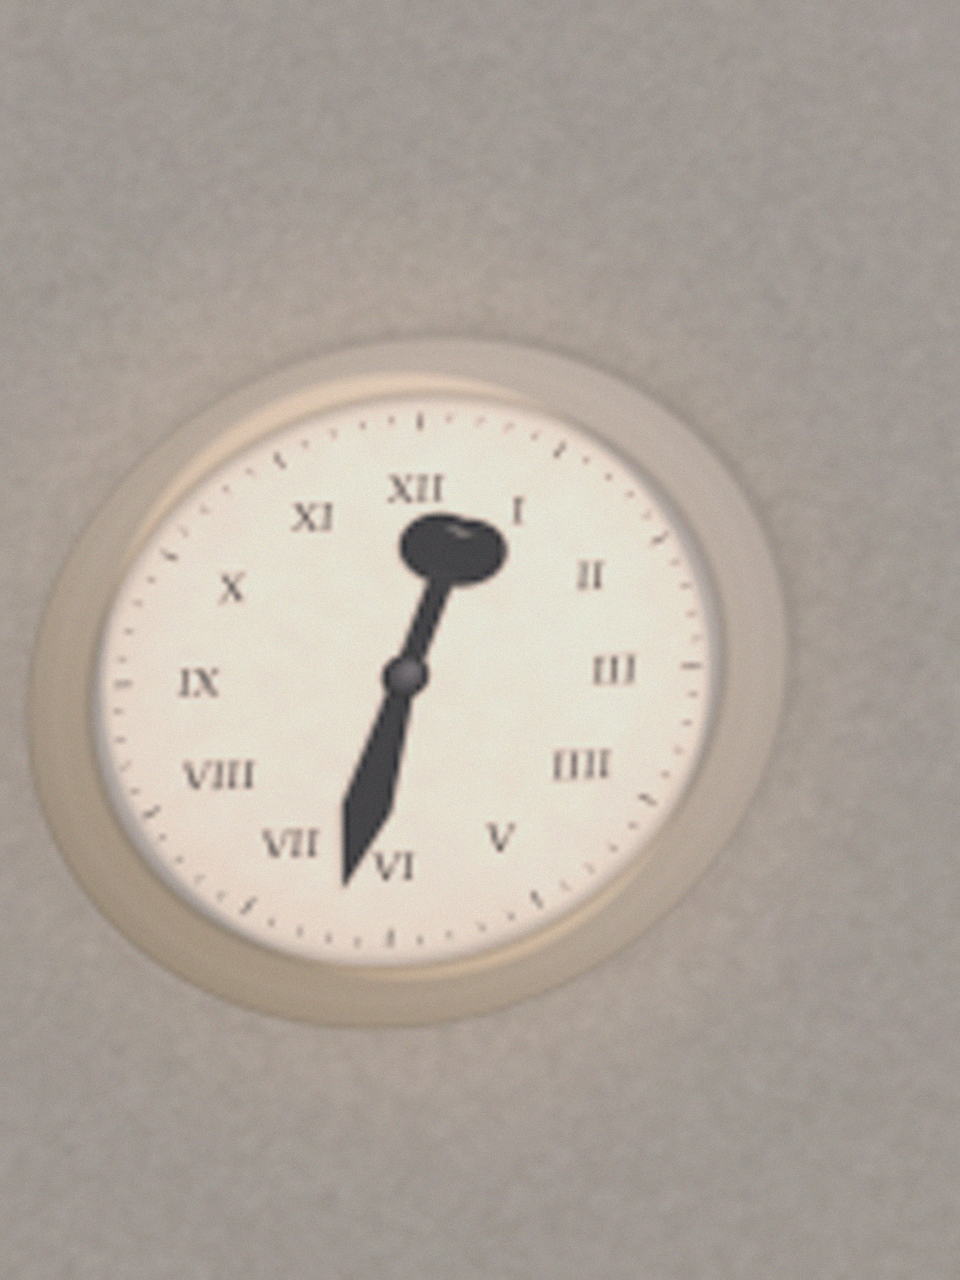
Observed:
{"hour": 12, "minute": 32}
